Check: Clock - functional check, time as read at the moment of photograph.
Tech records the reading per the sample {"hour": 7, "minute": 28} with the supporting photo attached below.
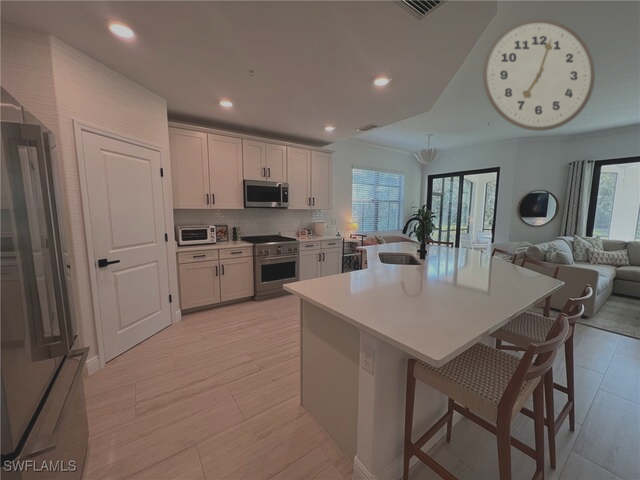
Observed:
{"hour": 7, "minute": 3}
